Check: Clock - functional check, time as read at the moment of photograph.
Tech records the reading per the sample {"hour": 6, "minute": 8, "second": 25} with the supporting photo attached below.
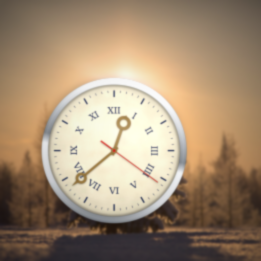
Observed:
{"hour": 12, "minute": 38, "second": 21}
